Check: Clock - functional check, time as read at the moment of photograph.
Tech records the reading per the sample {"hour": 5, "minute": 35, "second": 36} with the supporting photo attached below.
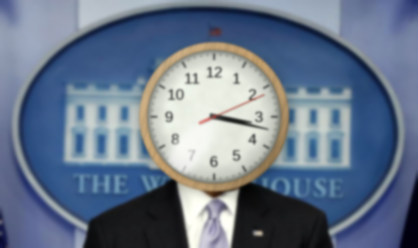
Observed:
{"hour": 3, "minute": 17, "second": 11}
